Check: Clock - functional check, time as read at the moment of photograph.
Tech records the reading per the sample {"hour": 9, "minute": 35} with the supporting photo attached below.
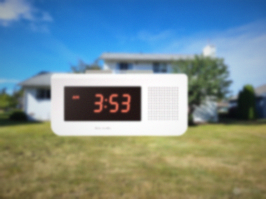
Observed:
{"hour": 3, "minute": 53}
